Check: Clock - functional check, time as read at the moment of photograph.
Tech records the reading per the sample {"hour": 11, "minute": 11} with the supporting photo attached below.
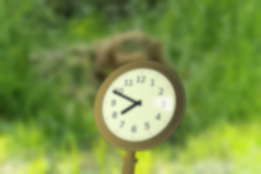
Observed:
{"hour": 7, "minute": 49}
